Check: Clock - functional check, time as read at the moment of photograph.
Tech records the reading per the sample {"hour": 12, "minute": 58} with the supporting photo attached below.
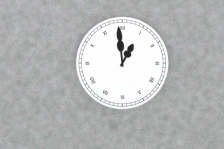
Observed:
{"hour": 12, "minute": 59}
